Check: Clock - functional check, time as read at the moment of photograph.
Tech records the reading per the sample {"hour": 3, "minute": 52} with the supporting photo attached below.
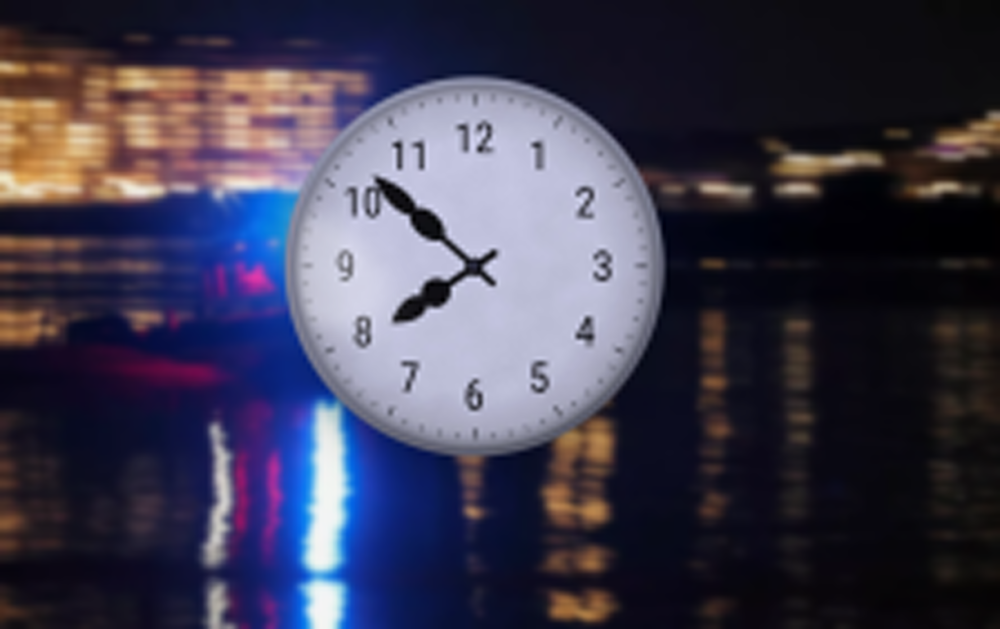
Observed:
{"hour": 7, "minute": 52}
